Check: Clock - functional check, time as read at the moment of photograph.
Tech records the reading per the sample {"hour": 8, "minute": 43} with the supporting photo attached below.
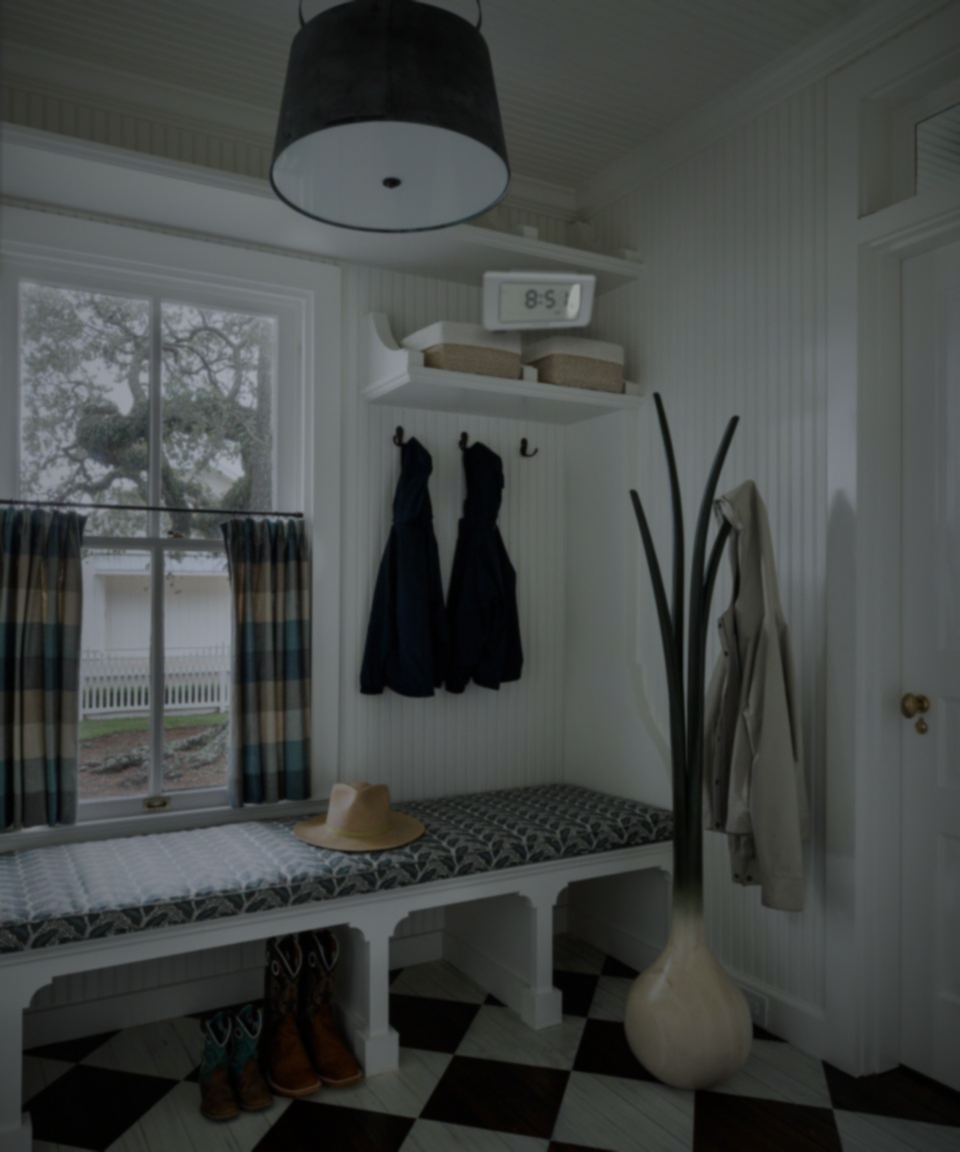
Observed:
{"hour": 8, "minute": 51}
